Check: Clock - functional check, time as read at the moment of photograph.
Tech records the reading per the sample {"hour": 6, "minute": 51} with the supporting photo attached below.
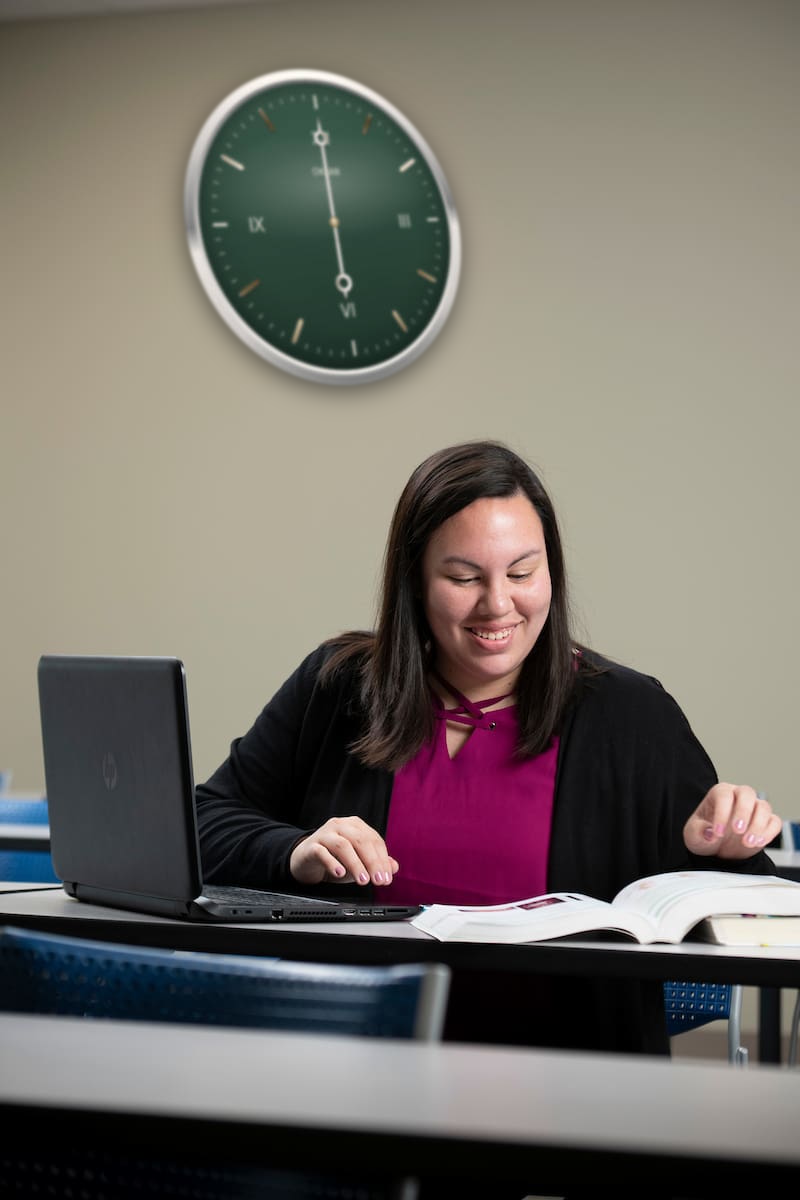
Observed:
{"hour": 6, "minute": 0}
